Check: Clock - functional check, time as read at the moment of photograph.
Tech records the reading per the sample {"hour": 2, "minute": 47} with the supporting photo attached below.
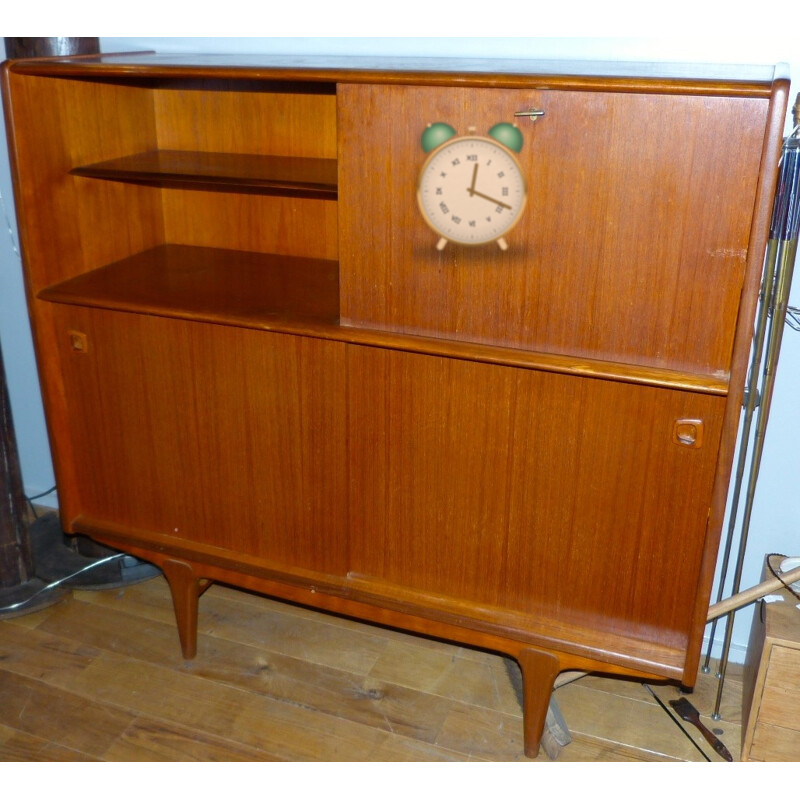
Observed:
{"hour": 12, "minute": 19}
